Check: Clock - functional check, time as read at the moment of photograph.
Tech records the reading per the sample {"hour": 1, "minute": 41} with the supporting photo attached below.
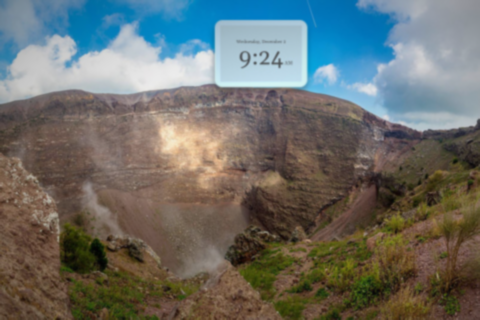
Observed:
{"hour": 9, "minute": 24}
